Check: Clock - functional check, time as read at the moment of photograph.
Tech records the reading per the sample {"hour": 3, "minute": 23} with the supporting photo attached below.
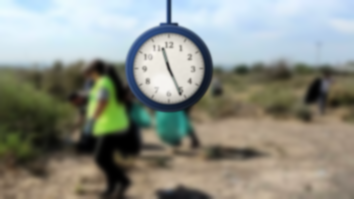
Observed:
{"hour": 11, "minute": 26}
